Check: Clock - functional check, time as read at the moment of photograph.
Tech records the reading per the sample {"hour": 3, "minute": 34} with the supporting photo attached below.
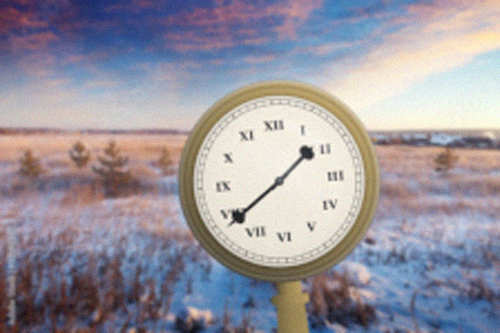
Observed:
{"hour": 1, "minute": 39}
